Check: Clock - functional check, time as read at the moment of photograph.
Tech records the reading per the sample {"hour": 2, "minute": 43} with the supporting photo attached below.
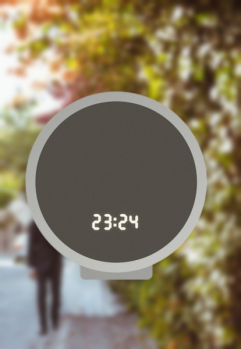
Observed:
{"hour": 23, "minute": 24}
